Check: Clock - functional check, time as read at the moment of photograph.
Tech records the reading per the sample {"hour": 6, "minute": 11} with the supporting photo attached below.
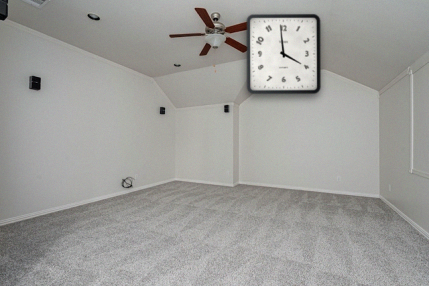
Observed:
{"hour": 3, "minute": 59}
